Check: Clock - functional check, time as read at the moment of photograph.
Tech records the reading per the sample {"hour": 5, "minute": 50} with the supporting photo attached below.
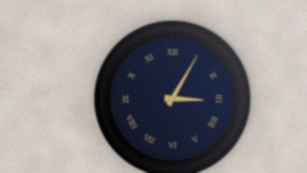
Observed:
{"hour": 3, "minute": 5}
